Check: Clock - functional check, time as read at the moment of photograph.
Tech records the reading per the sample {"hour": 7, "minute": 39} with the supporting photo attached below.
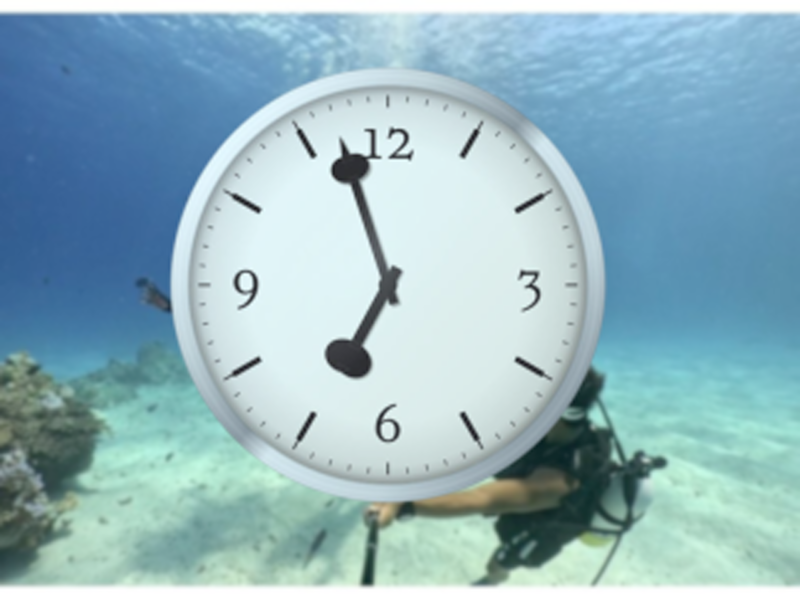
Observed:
{"hour": 6, "minute": 57}
